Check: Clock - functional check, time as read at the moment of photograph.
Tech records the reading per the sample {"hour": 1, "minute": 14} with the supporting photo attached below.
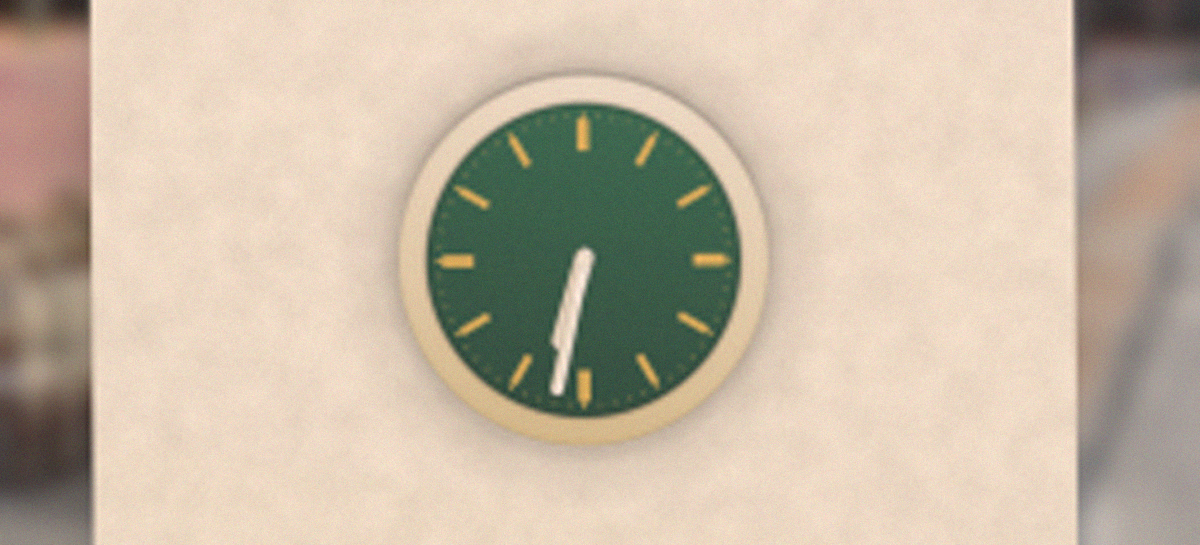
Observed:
{"hour": 6, "minute": 32}
